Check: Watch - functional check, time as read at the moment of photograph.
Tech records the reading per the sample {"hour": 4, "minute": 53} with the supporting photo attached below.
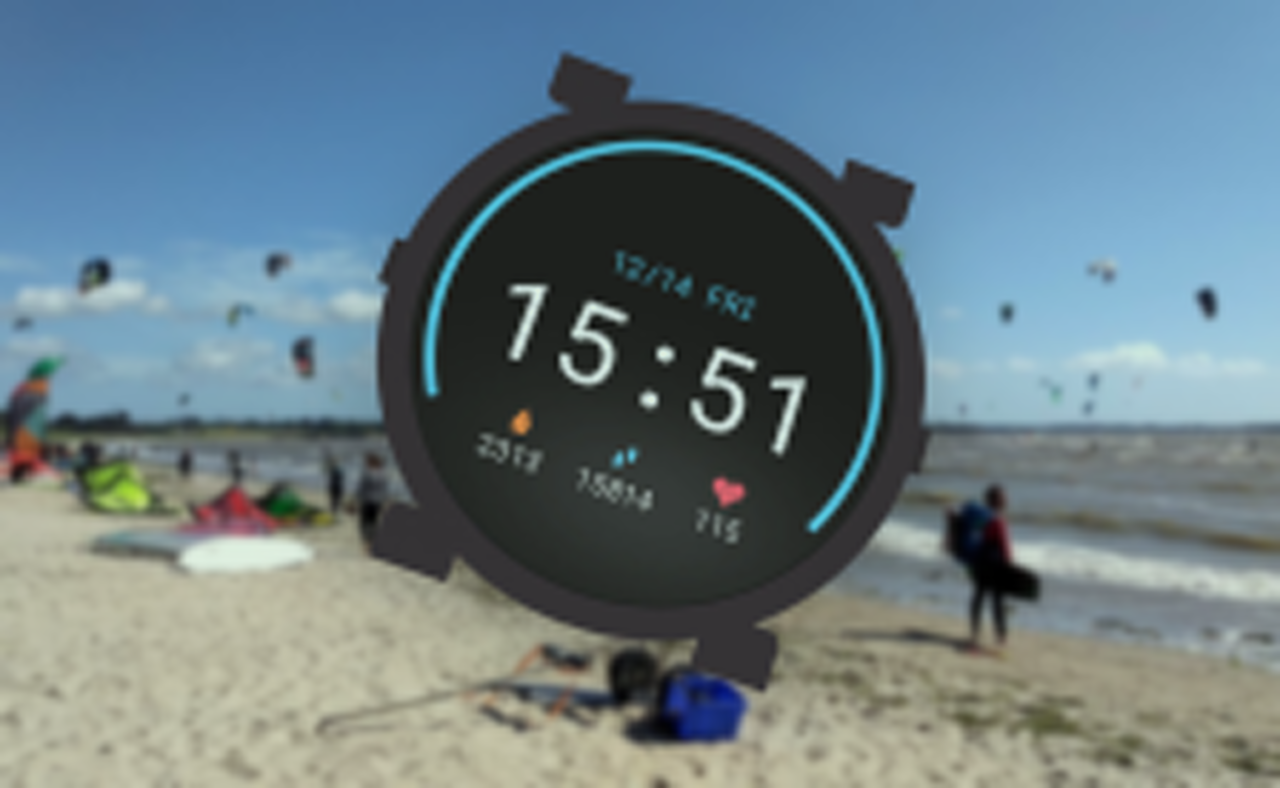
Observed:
{"hour": 15, "minute": 51}
